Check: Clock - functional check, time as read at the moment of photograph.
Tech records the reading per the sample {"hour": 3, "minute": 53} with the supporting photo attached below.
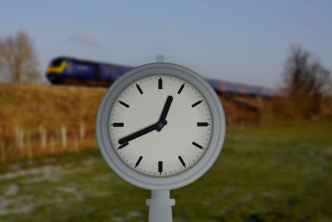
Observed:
{"hour": 12, "minute": 41}
